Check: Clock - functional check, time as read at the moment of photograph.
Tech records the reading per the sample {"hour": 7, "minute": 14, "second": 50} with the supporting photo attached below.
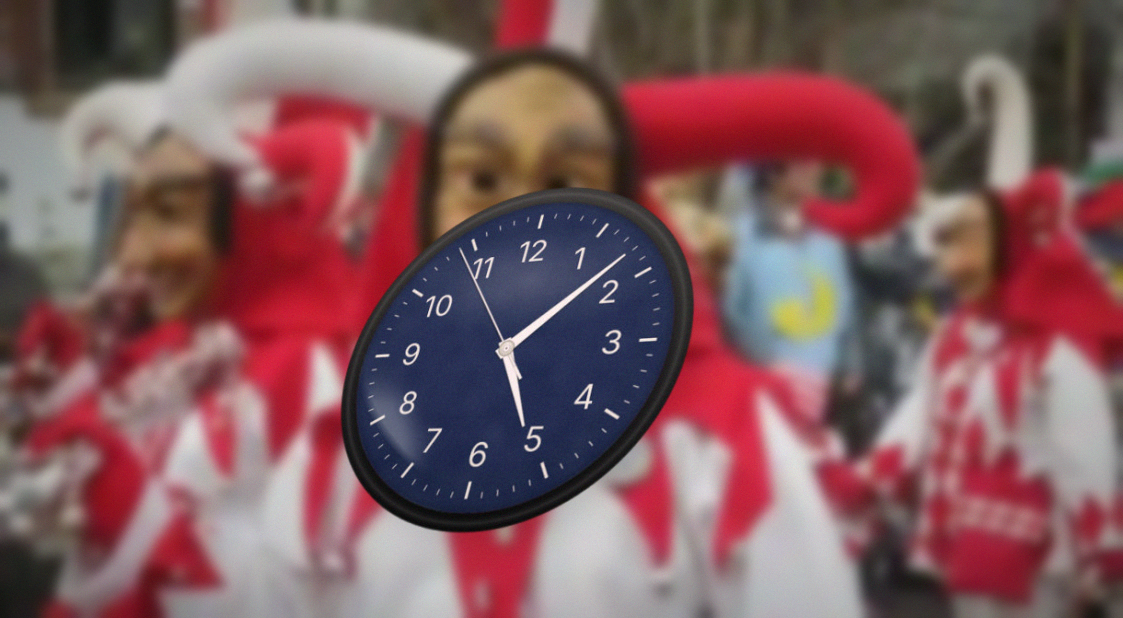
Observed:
{"hour": 5, "minute": 7, "second": 54}
